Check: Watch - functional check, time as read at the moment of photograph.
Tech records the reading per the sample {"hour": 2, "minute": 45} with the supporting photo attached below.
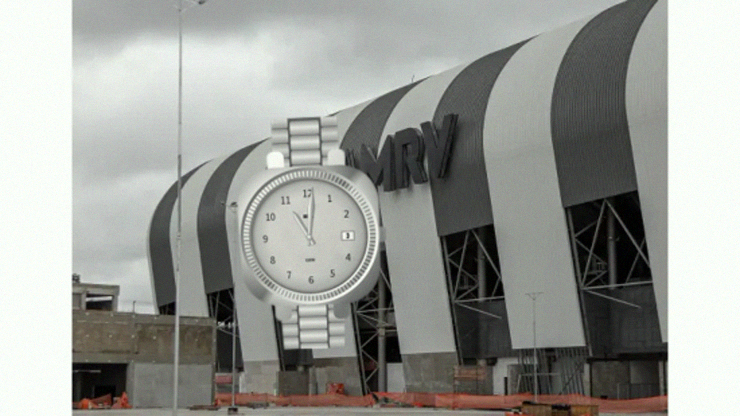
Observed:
{"hour": 11, "minute": 1}
